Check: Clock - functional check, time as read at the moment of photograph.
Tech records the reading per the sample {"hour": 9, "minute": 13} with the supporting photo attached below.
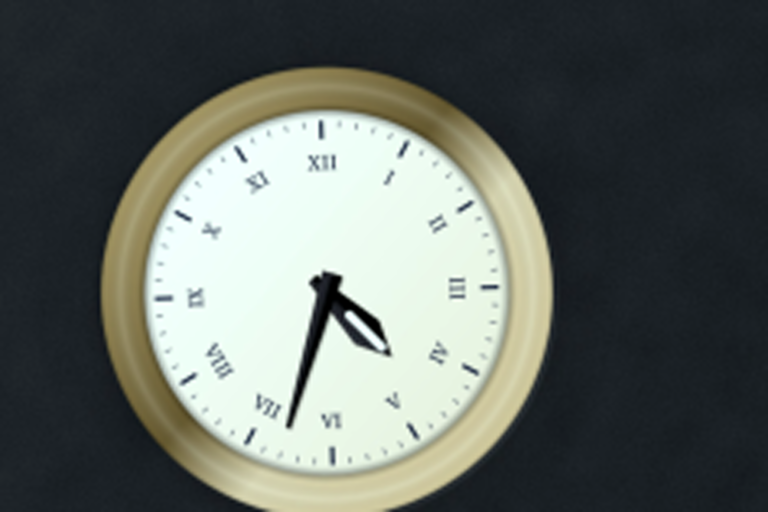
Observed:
{"hour": 4, "minute": 33}
